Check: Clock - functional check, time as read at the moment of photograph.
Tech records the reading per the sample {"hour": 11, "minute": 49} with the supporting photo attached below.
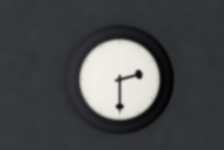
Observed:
{"hour": 2, "minute": 30}
